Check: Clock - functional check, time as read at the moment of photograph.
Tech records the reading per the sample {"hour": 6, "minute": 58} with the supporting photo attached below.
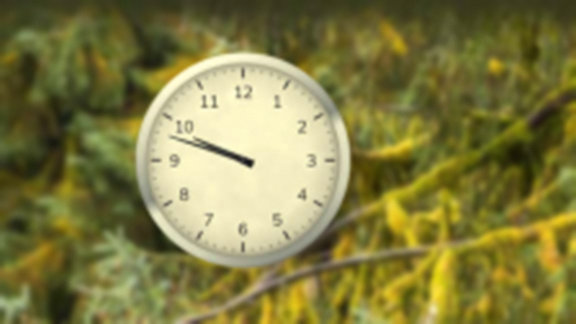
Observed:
{"hour": 9, "minute": 48}
